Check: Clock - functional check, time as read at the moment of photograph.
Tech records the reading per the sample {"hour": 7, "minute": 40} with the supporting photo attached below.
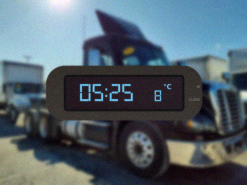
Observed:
{"hour": 5, "minute": 25}
